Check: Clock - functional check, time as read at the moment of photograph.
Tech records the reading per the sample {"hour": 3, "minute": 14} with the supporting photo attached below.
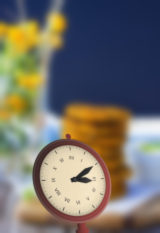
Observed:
{"hour": 3, "minute": 10}
